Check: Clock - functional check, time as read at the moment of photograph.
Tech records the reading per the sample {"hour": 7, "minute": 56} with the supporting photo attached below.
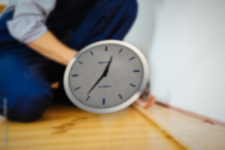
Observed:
{"hour": 12, "minute": 36}
